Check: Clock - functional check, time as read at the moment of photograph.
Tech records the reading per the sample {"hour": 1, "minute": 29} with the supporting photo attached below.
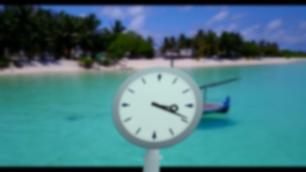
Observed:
{"hour": 3, "minute": 19}
